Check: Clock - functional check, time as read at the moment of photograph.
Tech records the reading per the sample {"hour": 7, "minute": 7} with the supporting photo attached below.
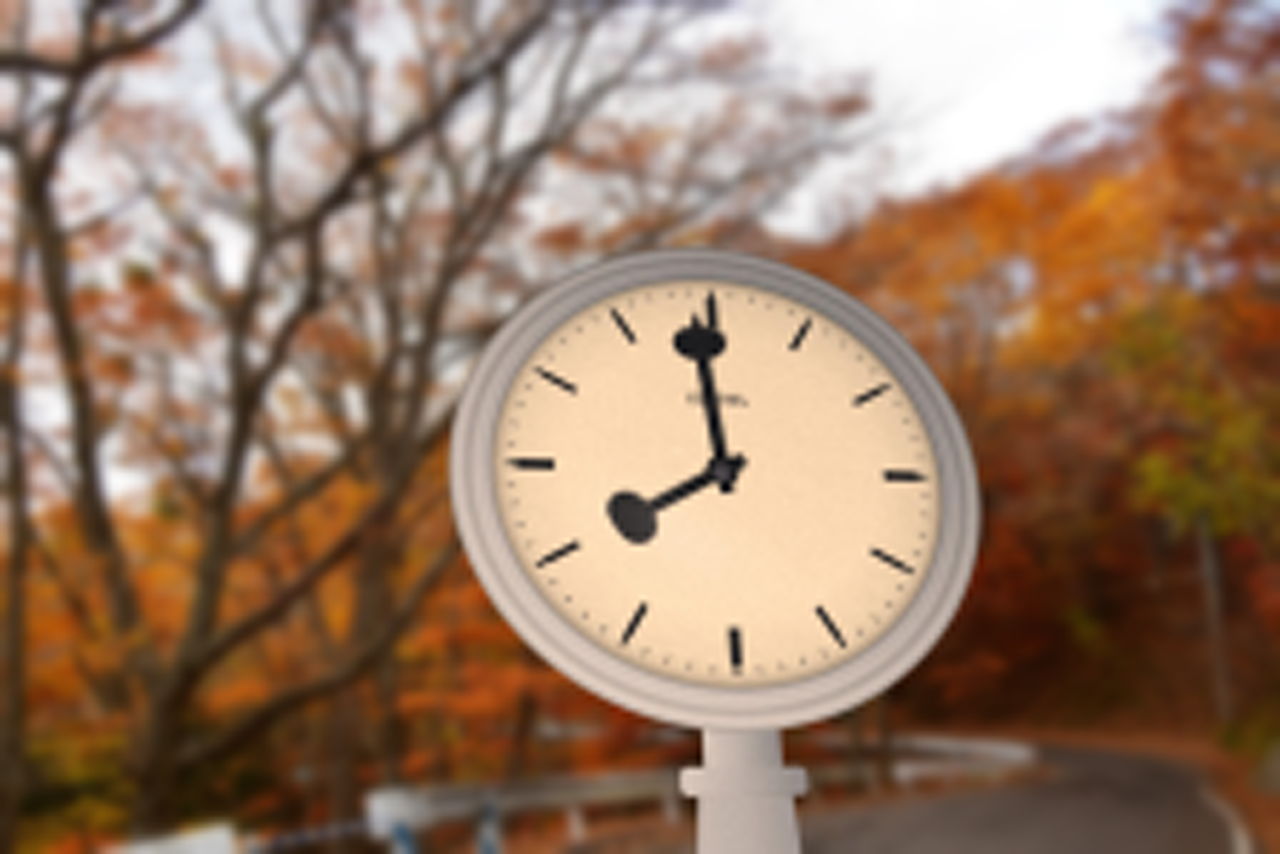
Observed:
{"hour": 7, "minute": 59}
